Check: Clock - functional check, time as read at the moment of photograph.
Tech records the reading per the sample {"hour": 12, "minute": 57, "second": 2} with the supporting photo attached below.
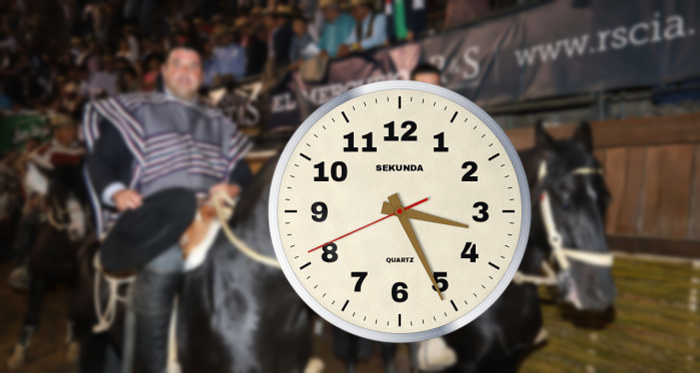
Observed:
{"hour": 3, "minute": 25, "second": 41}
